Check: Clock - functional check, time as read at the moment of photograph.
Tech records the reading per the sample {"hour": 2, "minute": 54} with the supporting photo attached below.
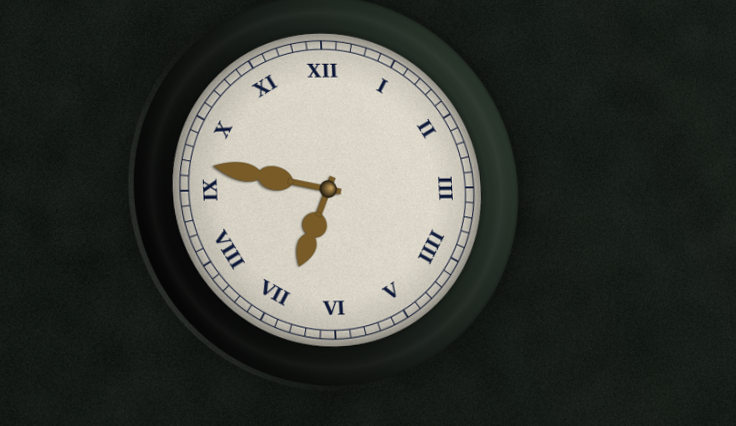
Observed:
{"hour": 6, "minute": 47}
